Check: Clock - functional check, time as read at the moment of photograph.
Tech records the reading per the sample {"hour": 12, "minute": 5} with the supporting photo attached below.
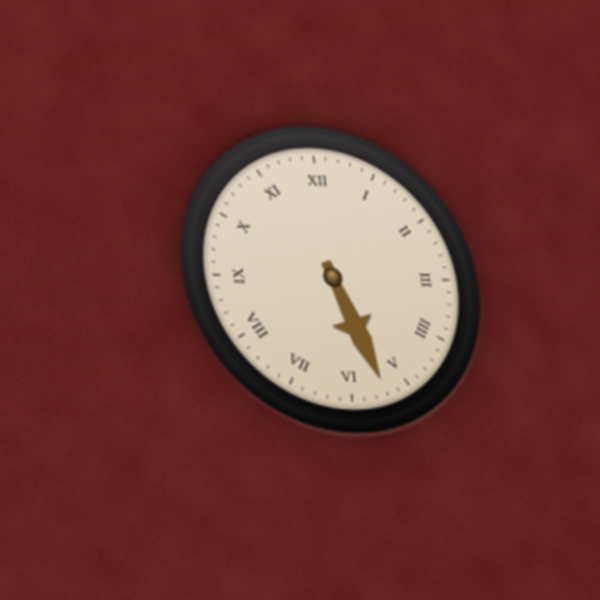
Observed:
{"hour": 5, "minute": 27}
